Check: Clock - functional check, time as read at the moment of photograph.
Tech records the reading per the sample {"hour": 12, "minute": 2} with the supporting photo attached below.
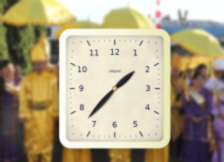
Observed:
{"hour": 1, "minute": 37}
